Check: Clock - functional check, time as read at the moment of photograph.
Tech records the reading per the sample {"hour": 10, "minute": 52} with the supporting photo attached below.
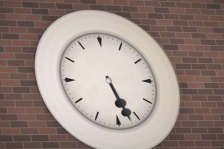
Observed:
{"hour": 5, "minute": 27}
